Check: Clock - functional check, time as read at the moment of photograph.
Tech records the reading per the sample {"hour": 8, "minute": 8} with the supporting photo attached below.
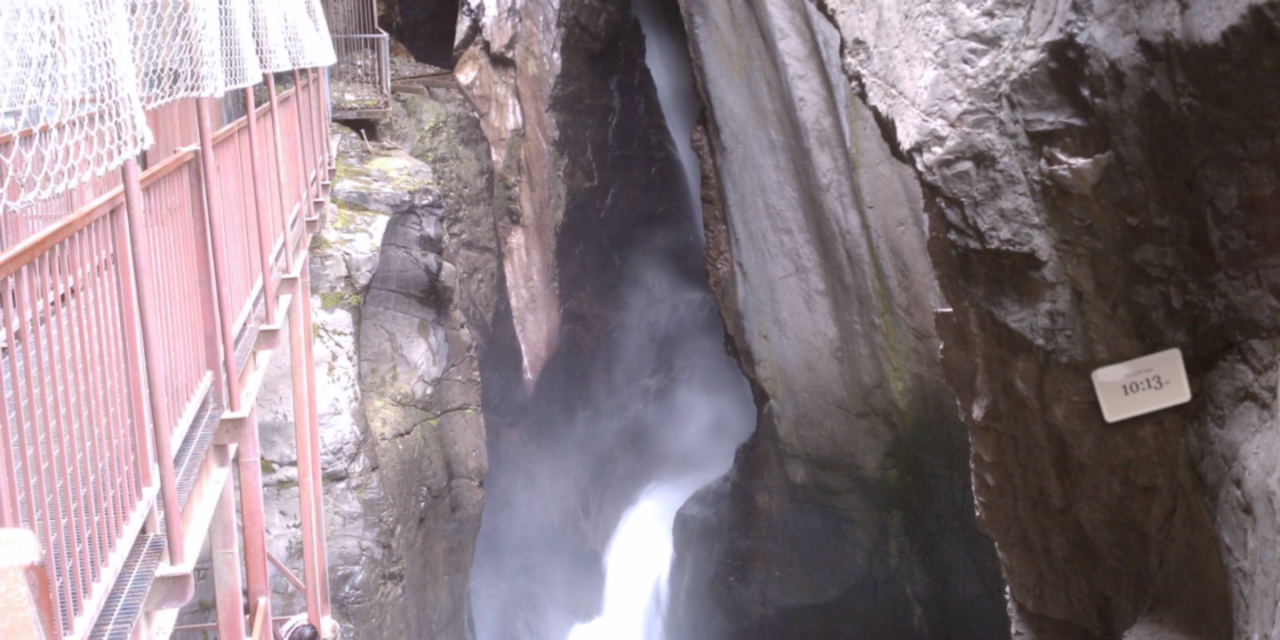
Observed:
{"hour": 10, "minute": 13}
